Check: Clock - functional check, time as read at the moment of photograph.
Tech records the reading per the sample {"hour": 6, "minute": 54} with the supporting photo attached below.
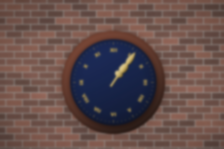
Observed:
{"hour": 1, "minute": 6}
